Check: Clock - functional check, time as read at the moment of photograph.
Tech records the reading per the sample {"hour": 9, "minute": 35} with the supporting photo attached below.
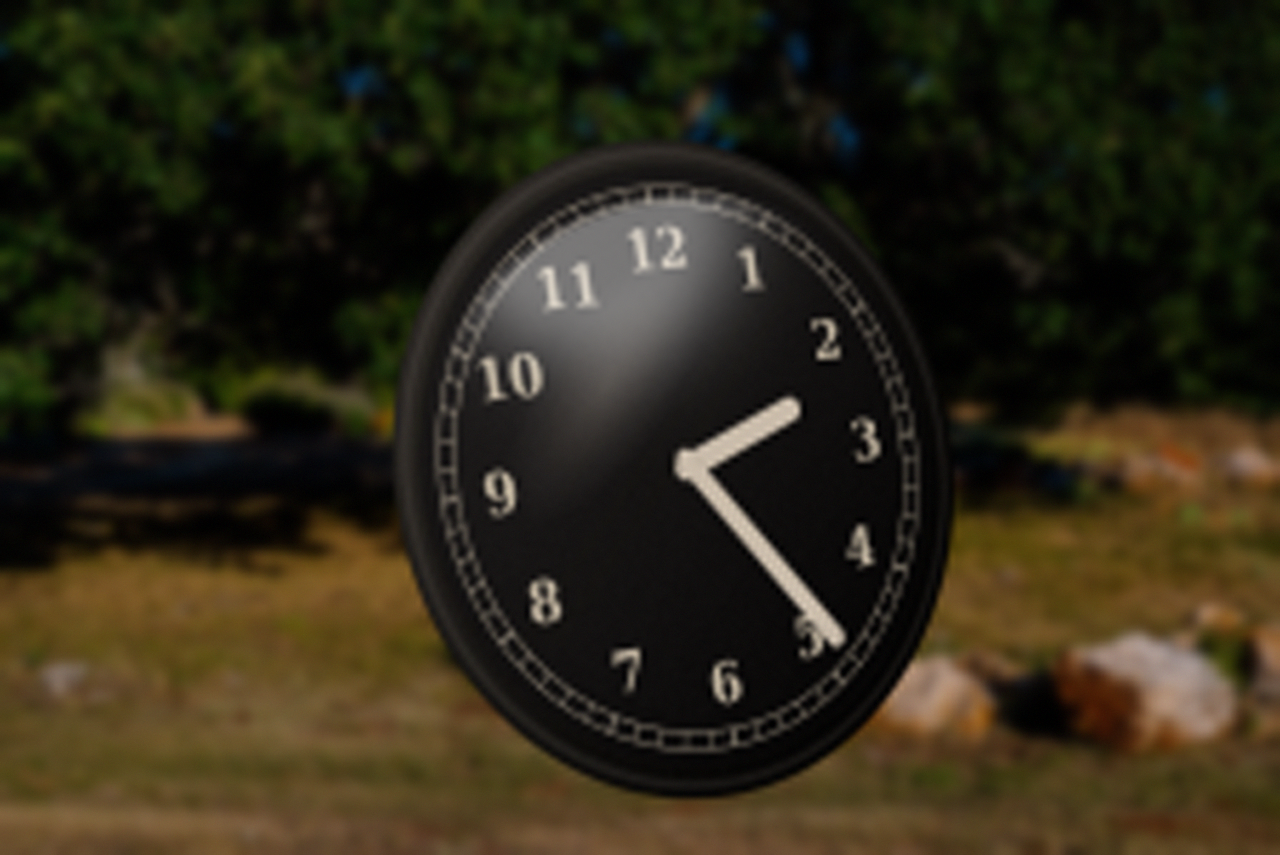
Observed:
{"hour": 2, "minute": 24}
